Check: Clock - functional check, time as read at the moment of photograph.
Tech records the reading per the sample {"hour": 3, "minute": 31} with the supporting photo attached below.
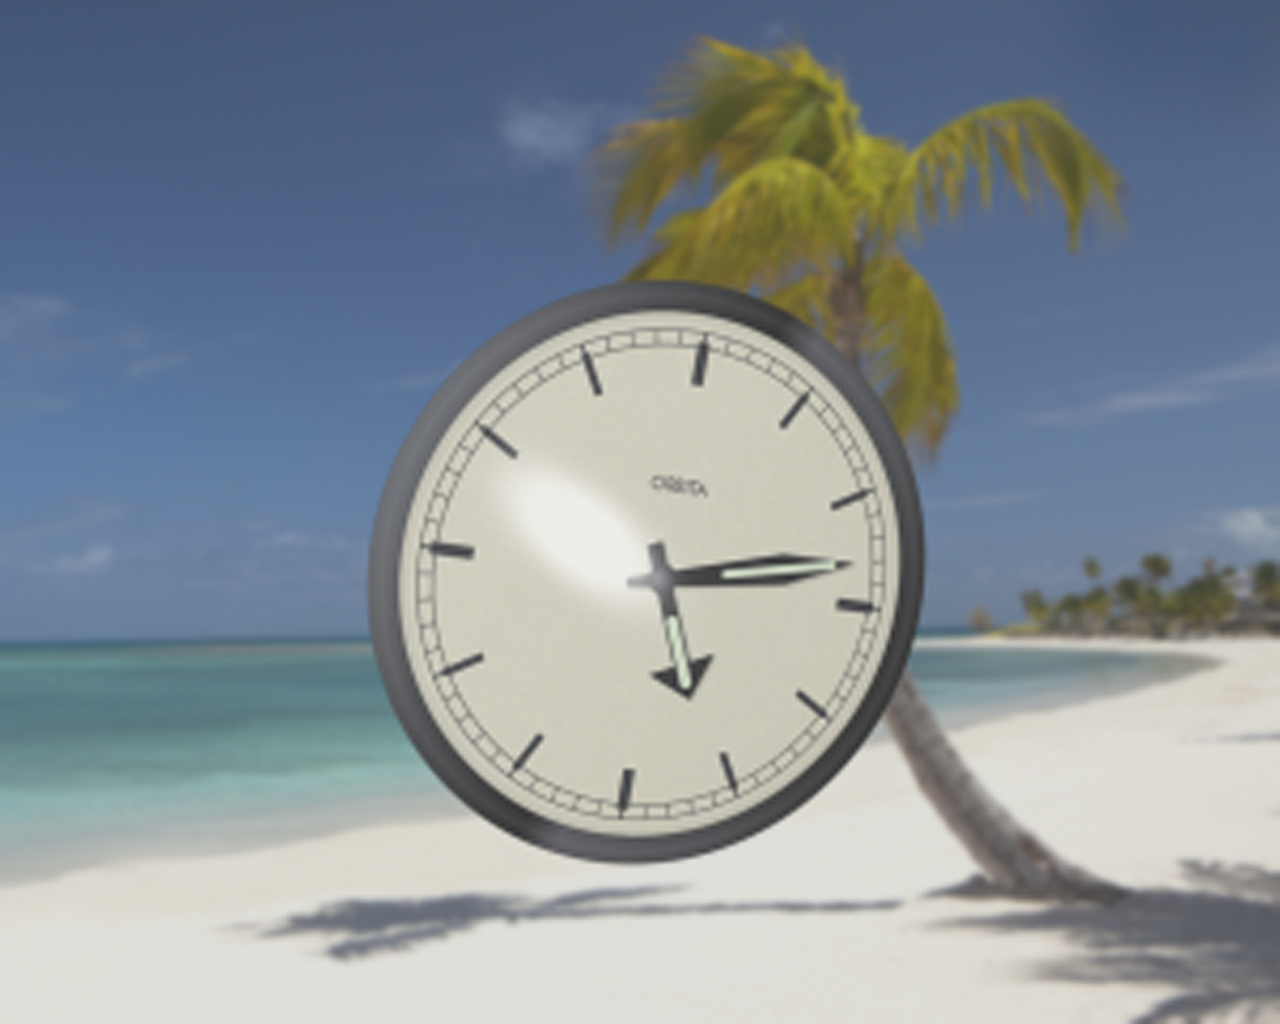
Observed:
{"hour": 5, "minute": 13}
